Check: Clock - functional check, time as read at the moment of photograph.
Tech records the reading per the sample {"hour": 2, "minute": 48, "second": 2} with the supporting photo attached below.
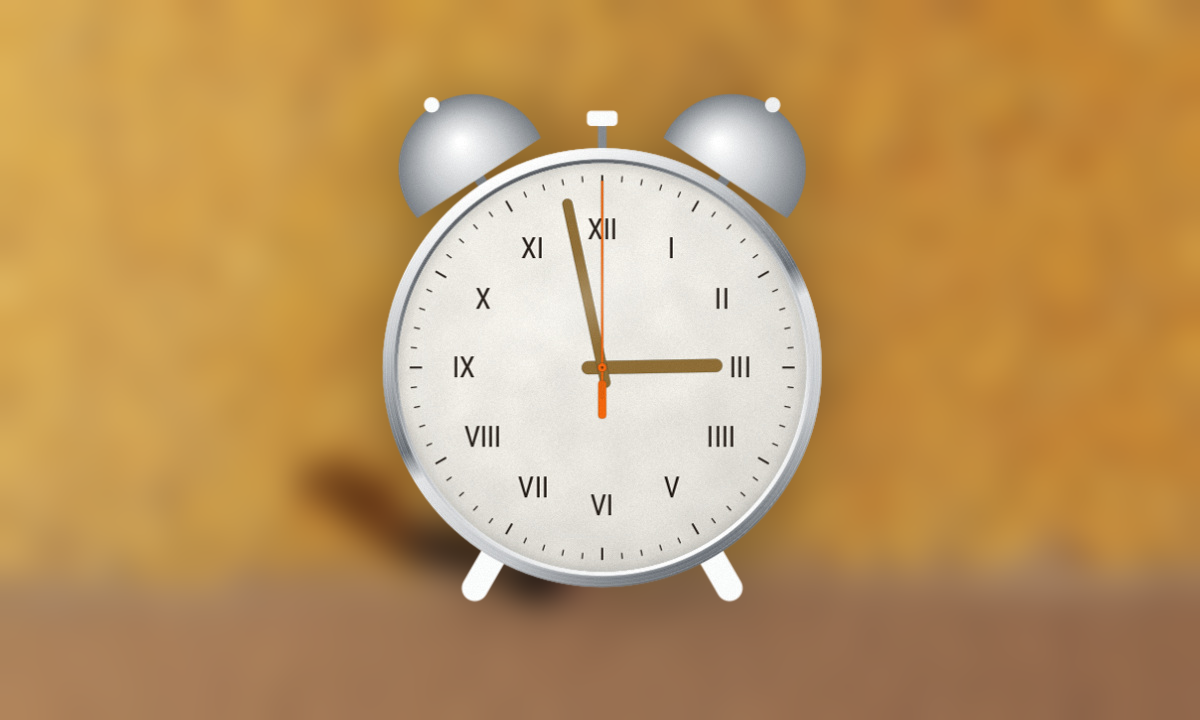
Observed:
{"hour": 2, "minute": 58, "second": 0}
